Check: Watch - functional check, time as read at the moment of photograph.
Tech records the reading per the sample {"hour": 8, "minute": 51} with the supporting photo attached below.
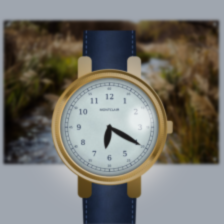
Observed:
{"hour": 6, "minute": 20}
